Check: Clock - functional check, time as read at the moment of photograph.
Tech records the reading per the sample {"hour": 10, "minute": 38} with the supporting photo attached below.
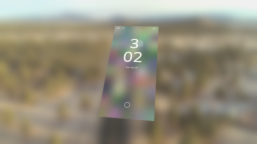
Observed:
{"hour": 3, "minute": 2}
